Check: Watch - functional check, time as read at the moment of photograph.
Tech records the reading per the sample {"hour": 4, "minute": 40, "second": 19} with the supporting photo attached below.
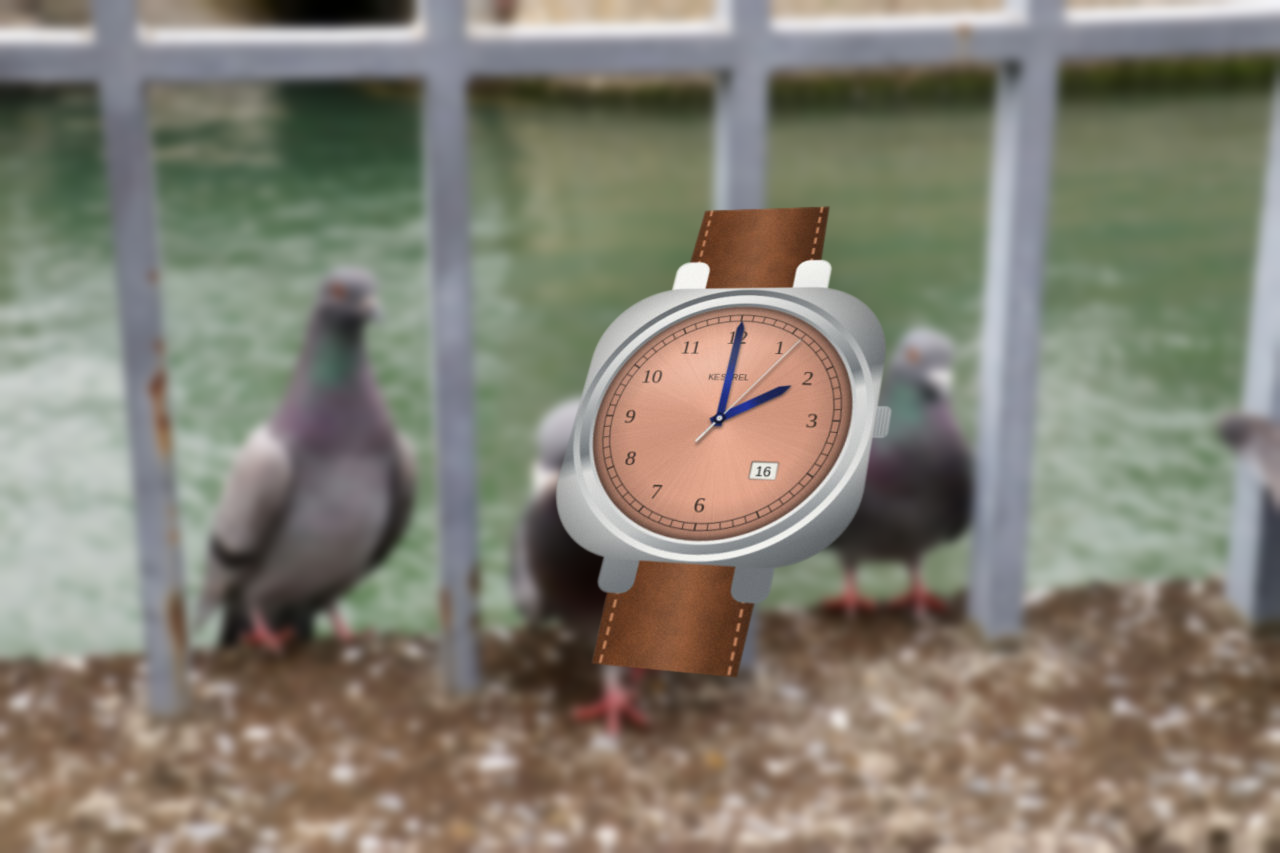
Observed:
{"hour": 2, "minute": 0, "second": 6}
